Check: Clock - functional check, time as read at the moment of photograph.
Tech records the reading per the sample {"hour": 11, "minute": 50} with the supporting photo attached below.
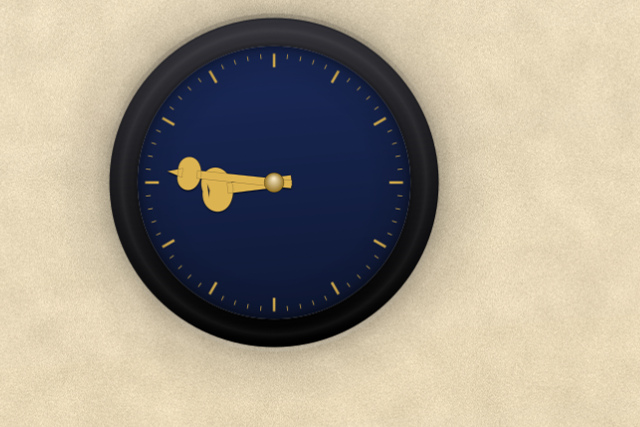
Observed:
{"hour": 8, "minute": 46}
